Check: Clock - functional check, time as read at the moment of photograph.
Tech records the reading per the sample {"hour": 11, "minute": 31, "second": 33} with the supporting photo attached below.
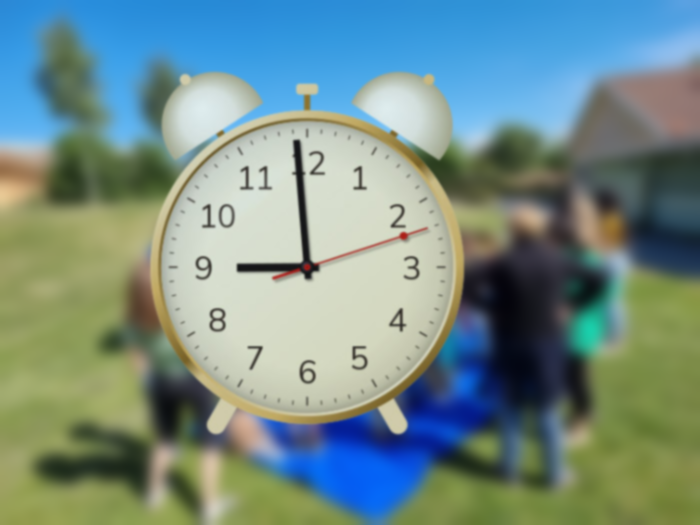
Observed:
{"hour": 8, "minute": 59, "second": 12}
